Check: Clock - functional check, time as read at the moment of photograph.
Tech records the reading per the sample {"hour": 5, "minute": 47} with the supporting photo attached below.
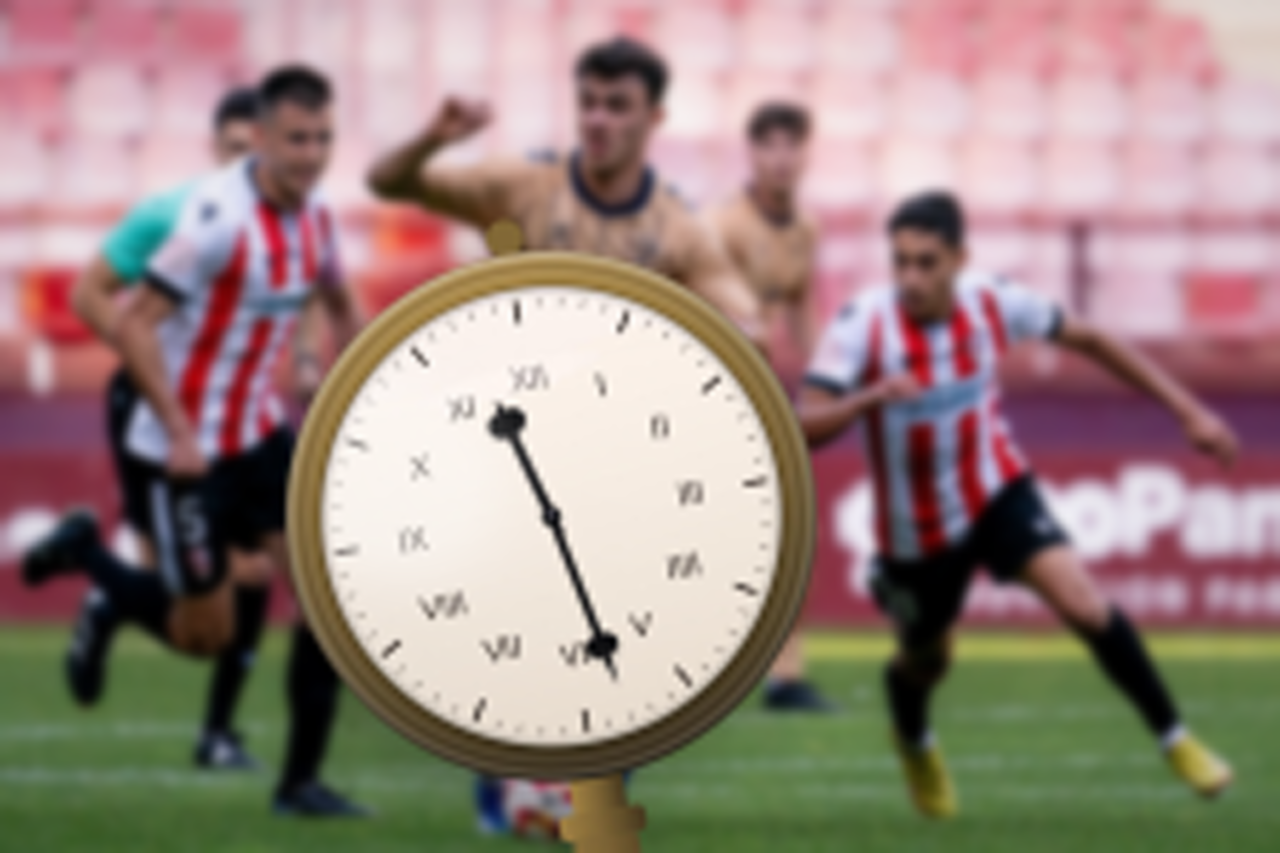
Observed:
{"hour": 11, "minute": 28}
